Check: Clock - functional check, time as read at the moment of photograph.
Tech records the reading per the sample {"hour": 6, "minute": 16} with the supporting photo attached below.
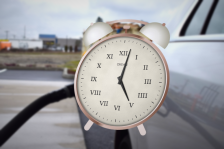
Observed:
{"hour": 5, "minute": 2}
